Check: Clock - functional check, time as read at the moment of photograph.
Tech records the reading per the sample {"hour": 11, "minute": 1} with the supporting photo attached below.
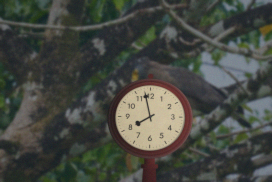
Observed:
{"hour": 7, "minute": 58}
